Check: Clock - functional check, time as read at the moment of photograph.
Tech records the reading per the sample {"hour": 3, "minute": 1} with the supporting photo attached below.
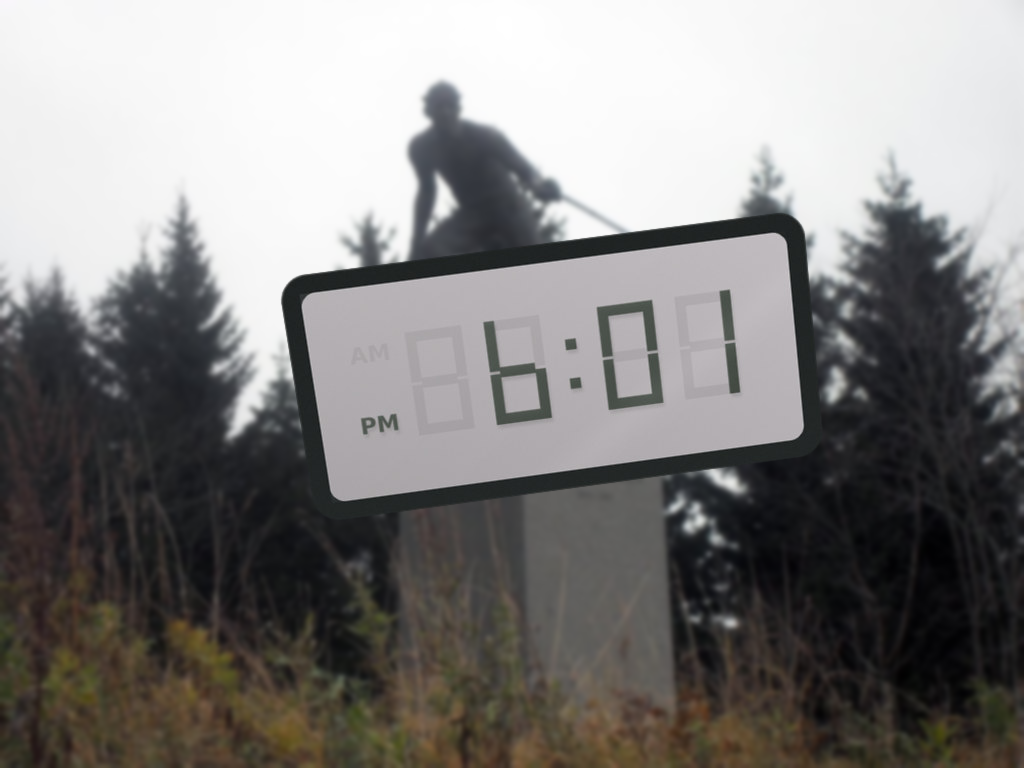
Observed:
{"hour": 6, "minute": 1}
